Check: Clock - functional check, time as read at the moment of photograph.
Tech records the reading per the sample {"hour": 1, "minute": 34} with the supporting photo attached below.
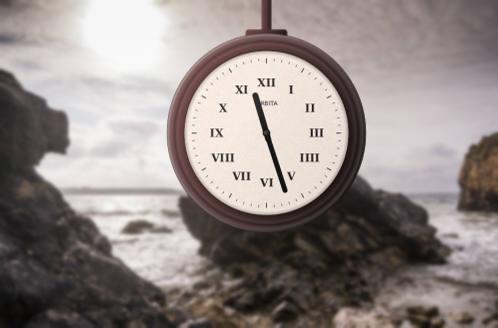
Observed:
{"hour": 11, "minute": 27}
